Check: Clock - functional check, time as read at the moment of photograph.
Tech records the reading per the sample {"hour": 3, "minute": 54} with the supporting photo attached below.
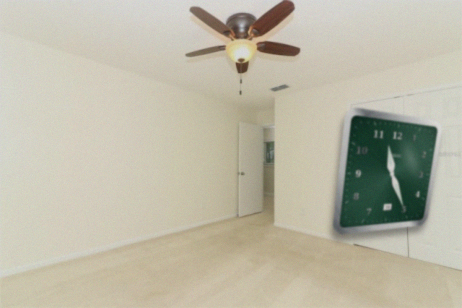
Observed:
{"hour": 11, "minute": 25}
